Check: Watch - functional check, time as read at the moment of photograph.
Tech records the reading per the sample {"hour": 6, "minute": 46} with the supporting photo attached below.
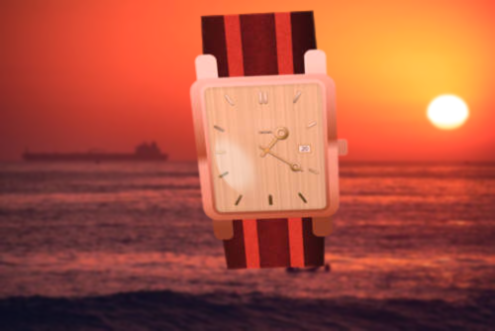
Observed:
{"hour": 1, "minute": 21}
